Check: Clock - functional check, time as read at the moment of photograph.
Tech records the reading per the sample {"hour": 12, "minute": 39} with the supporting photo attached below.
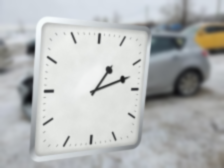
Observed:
{"hour": 1, "minute": 12}
